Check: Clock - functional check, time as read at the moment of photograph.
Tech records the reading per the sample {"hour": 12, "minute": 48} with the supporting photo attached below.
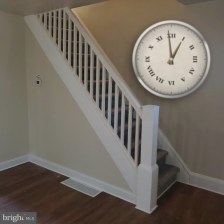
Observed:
{"hour": 12, "minute": 59}
